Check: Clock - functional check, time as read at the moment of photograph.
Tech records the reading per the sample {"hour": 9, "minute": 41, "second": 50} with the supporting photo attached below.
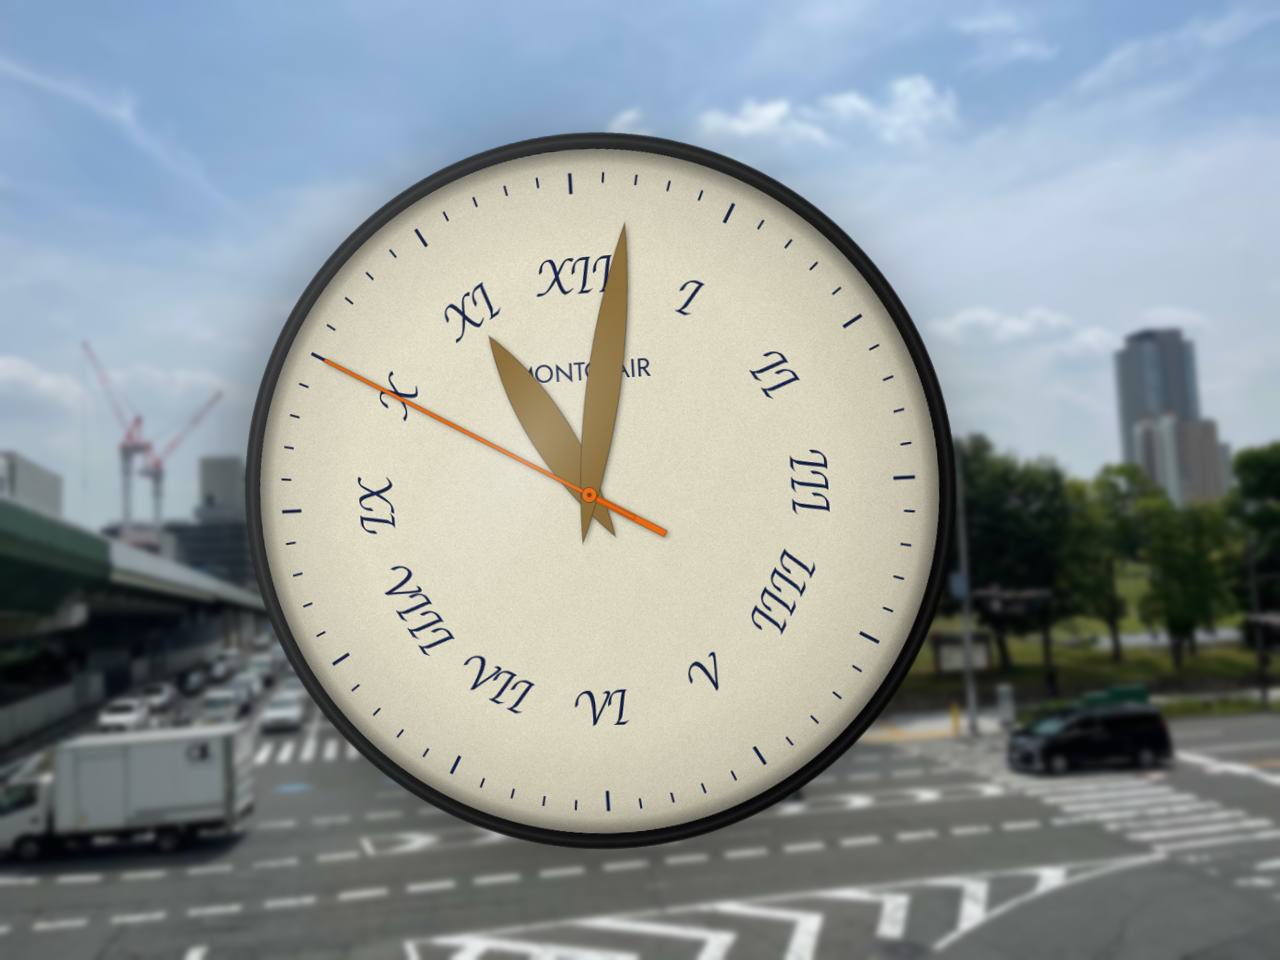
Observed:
{"hour": 11, "minute": 1, "second": 50}
